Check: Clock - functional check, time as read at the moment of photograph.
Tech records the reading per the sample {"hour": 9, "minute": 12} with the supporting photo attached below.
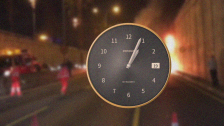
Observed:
{"hour": 1, "minute": 4}
